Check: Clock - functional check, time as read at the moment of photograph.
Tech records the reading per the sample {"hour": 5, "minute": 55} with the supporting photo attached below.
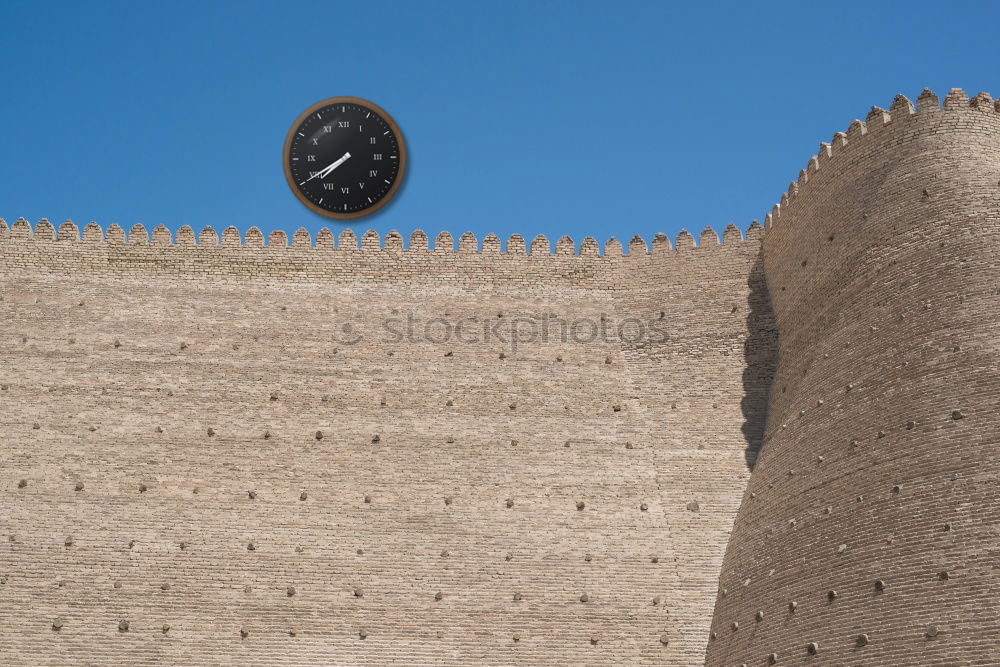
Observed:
{"hour": 7, "minute": 40}
